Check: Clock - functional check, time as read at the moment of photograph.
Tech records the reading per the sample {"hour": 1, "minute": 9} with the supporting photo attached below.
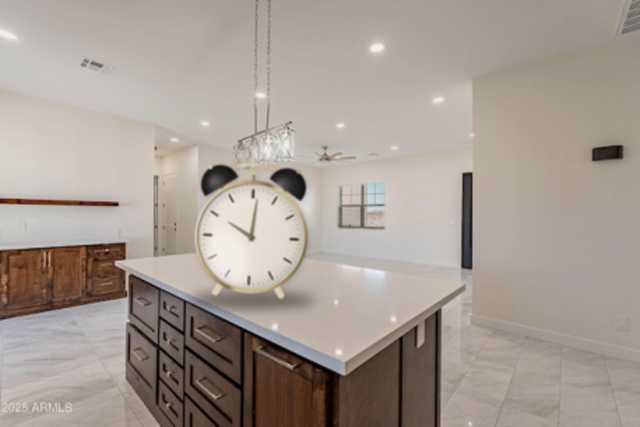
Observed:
{"hour": 10, "minute": 1}
